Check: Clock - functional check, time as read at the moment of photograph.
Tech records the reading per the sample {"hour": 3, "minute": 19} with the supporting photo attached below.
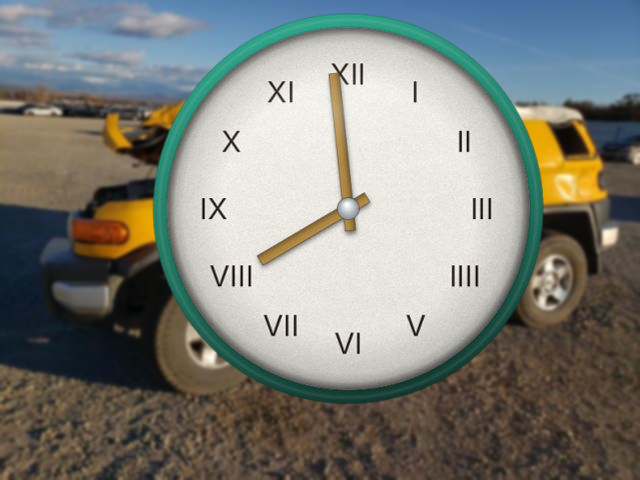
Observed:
{"hour": 7, "minute": 59}
